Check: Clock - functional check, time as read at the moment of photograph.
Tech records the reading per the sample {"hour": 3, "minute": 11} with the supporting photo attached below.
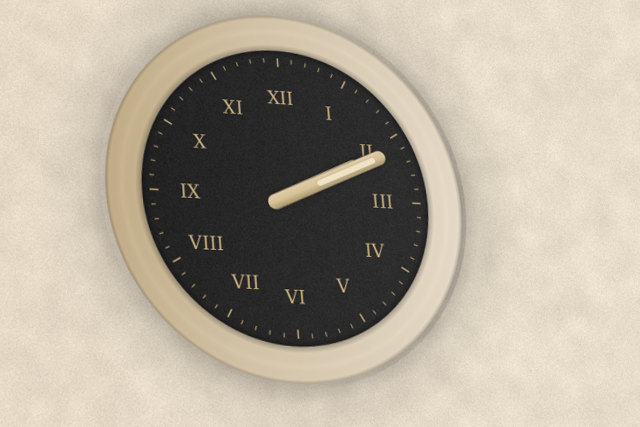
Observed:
{"hour": 2, "minute": 11}
